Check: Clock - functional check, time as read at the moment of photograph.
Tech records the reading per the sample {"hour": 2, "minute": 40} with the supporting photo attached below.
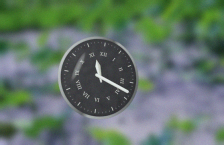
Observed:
{"hour": 11, "minute": 18}
